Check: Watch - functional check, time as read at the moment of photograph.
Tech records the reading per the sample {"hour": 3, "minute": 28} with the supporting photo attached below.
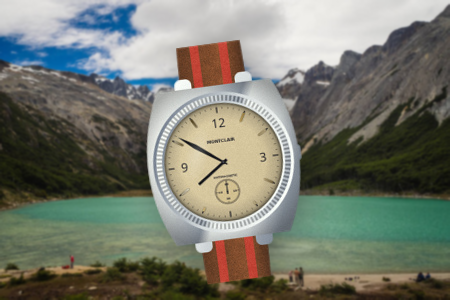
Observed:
{"hour": 7, "minute": 51}
